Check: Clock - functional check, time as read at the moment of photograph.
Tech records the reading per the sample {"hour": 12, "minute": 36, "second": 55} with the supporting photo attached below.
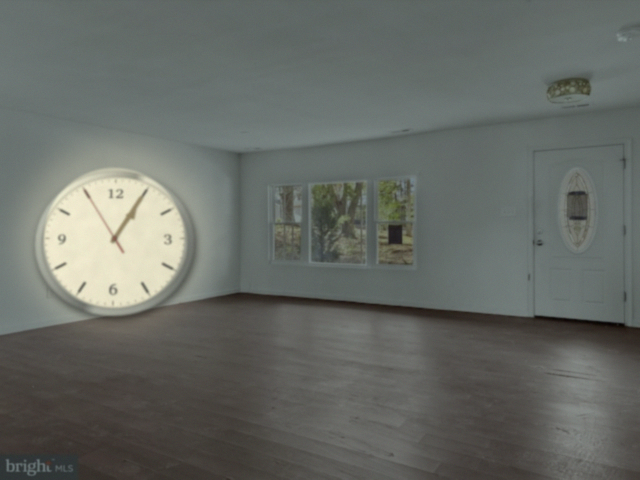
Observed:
{"hour": 1, "minute": 4, "second": 55}
